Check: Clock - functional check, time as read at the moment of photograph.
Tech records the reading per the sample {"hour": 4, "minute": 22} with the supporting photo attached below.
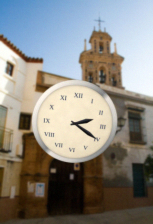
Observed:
{"hour": 2, "minute": 20}
